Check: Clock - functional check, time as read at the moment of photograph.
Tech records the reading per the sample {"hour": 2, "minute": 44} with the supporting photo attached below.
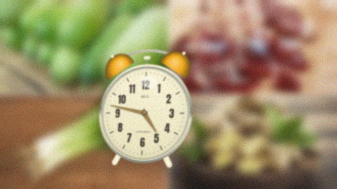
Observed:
{"hour": 4, "minute": 47}
